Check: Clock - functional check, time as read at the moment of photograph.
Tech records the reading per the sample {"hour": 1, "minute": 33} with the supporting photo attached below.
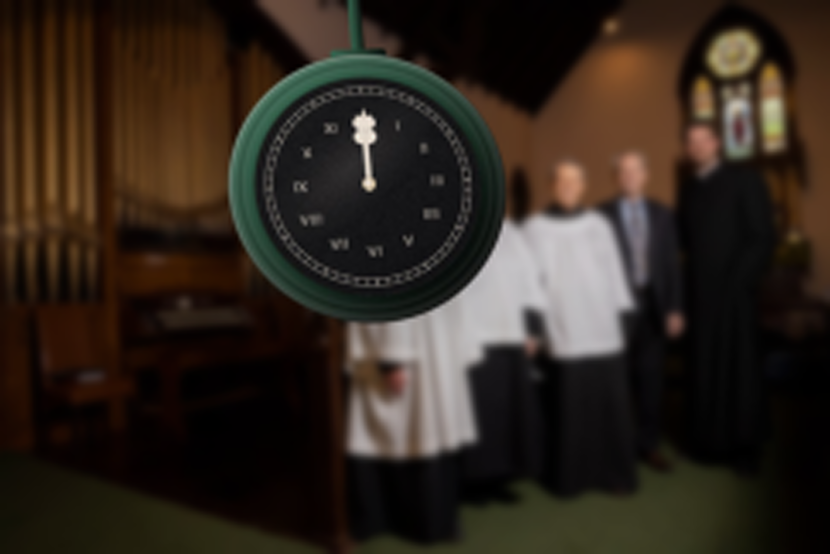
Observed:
{"hour": 12, "minute": 0}
